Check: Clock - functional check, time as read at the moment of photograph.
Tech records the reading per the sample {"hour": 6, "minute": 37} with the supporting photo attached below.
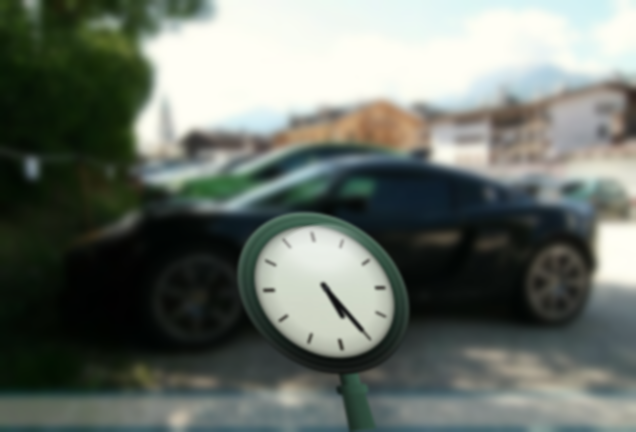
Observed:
{"hour": 5, "minute": 25}
